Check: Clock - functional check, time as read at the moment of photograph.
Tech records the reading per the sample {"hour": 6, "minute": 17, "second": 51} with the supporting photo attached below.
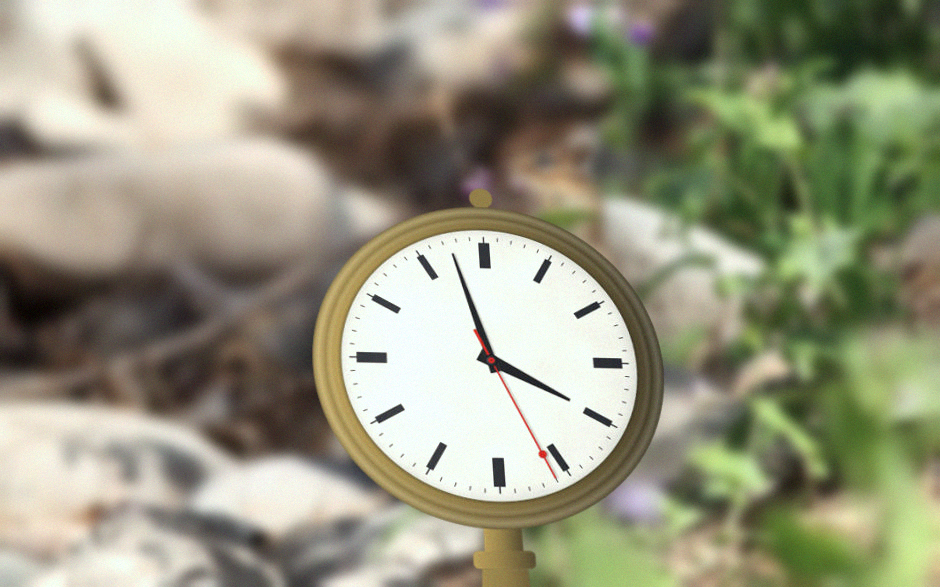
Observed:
{"hour": 3, "minute": 57, "second": 26}
